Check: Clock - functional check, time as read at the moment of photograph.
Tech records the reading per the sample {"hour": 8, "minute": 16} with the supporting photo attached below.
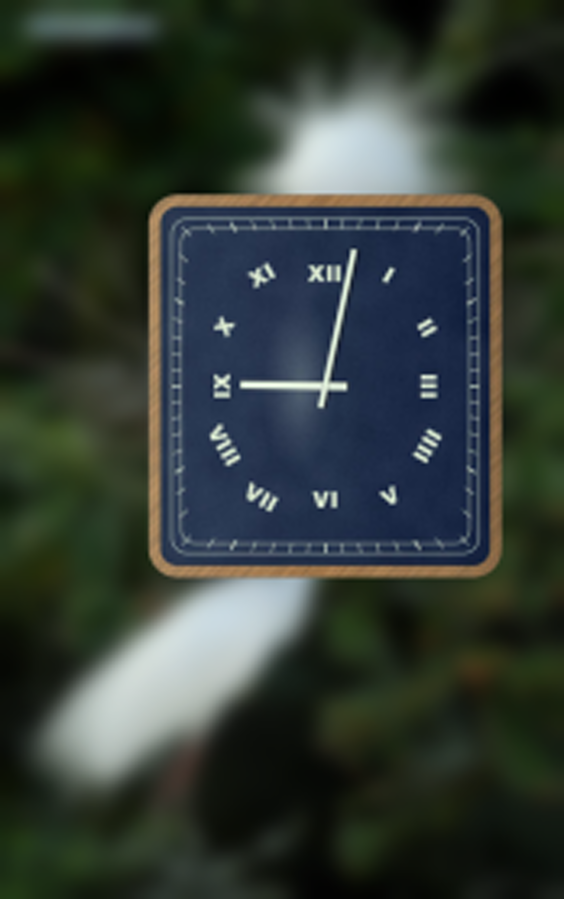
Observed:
{"hour": 9, "minute": 2}
